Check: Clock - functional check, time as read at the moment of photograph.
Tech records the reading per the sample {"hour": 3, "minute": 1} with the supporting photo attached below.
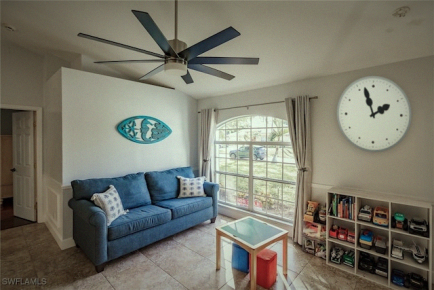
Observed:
{"hour": 1, "minute": 57}
